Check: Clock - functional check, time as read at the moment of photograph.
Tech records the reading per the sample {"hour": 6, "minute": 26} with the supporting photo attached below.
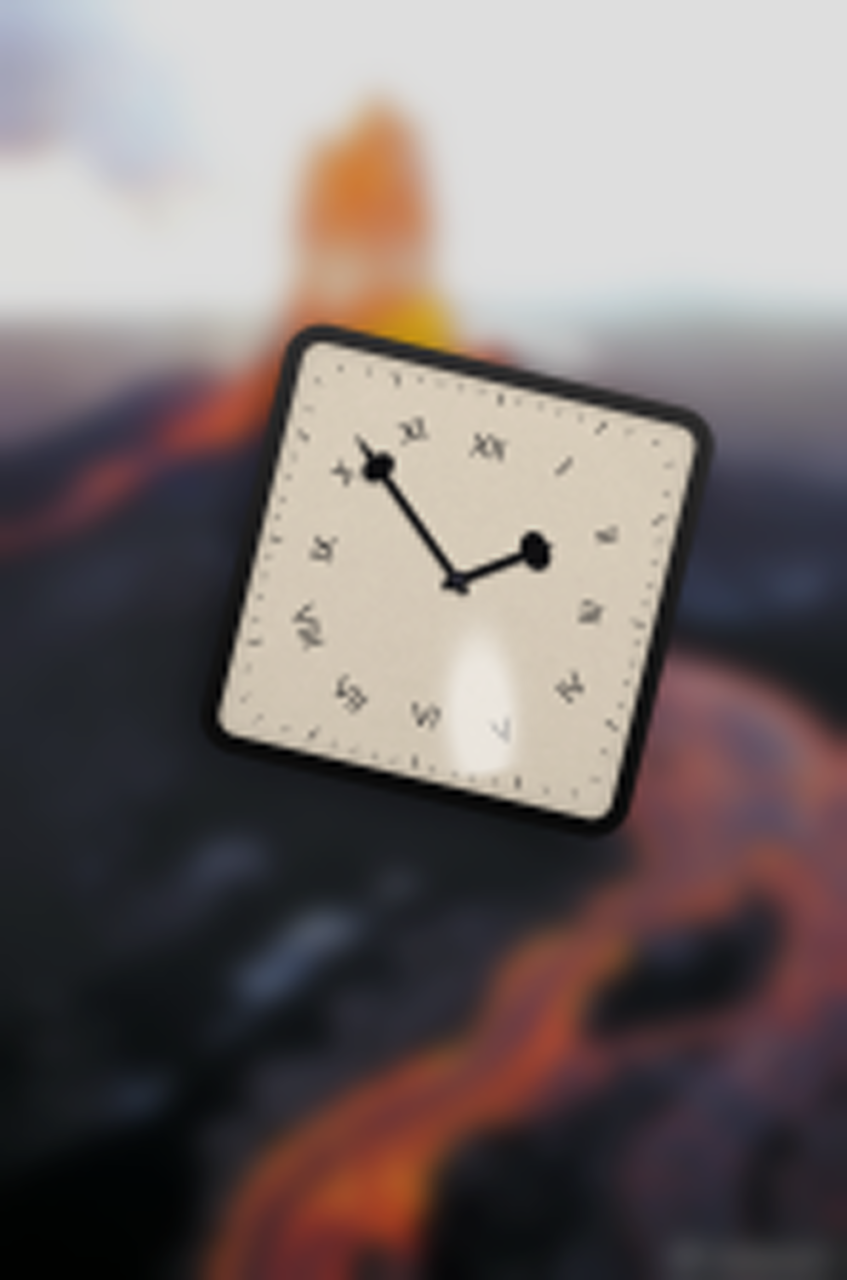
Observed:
{"hour": 1, "minute": 52}
